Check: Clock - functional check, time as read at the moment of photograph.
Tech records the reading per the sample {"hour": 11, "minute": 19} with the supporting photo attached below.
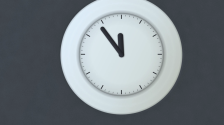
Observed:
{"hour": 11, "minute": 54}
